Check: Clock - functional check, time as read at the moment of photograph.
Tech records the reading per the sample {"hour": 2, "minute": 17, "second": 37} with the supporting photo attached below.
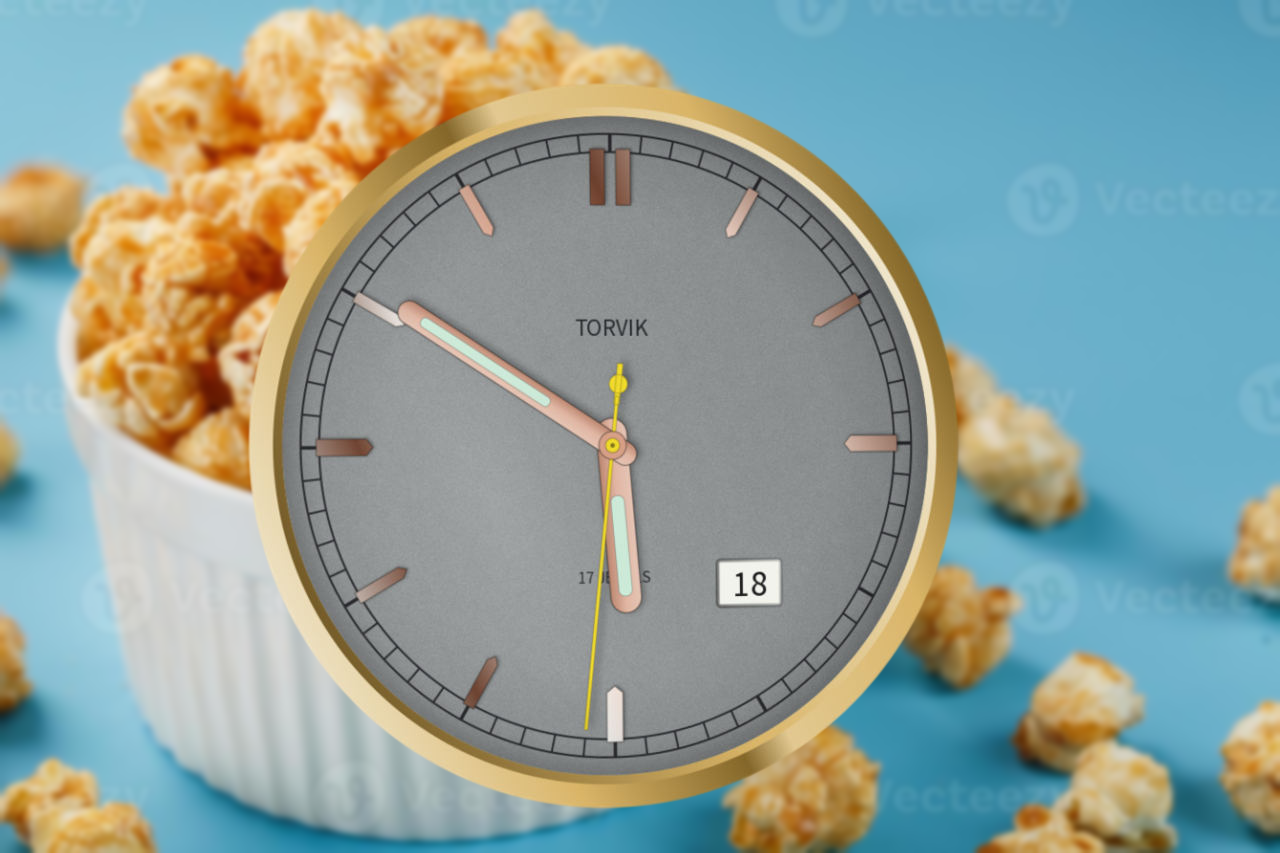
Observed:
{"hour": 5, "minute": 50, "second": 31}
